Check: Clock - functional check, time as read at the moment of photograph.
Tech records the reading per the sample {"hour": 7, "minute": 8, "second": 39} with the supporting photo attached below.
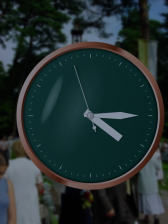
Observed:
{"hour": 4, "minute": 14, "second": 57}
